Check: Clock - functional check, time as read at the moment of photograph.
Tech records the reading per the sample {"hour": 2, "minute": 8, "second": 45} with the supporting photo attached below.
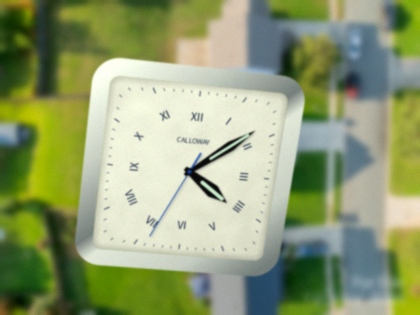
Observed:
{"hour": 4, "minute": 8, "second": 34}
